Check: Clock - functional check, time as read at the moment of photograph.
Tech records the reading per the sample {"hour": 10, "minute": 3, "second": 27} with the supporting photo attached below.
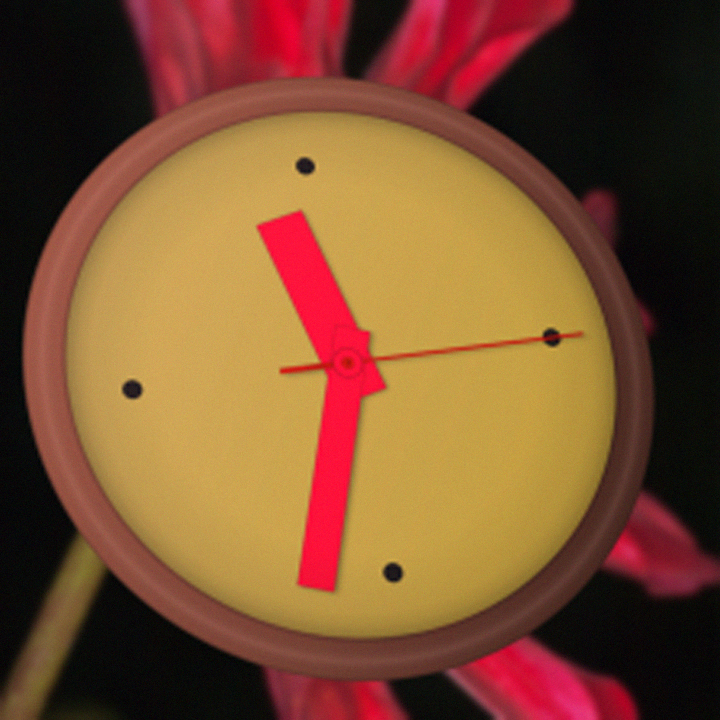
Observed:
{"hour": 11, "minute": 33, "second": 15}
